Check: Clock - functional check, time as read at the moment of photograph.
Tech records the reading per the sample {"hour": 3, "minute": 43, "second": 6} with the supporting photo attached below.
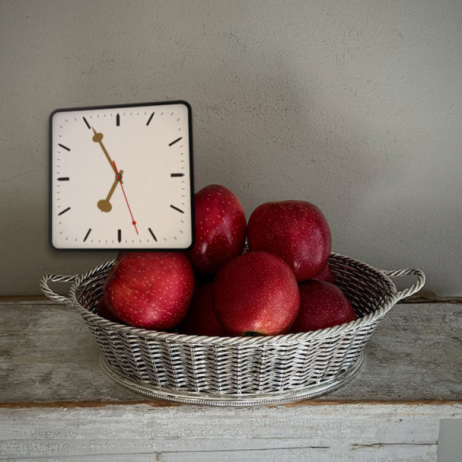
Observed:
{"hour": 6, "minute": 55, "second": 27}
